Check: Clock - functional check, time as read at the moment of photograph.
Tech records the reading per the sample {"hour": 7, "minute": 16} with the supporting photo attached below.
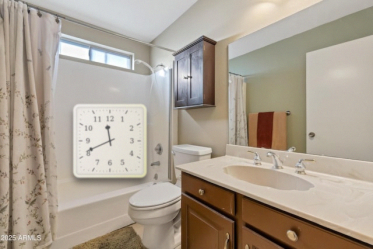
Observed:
{"hour": 11, "minute": 41}
